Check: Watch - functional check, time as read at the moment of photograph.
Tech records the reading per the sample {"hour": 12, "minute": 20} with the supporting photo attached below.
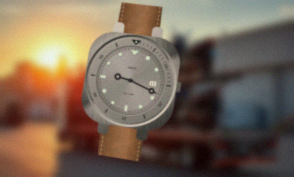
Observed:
{"hour": 9, "minute": 18}
